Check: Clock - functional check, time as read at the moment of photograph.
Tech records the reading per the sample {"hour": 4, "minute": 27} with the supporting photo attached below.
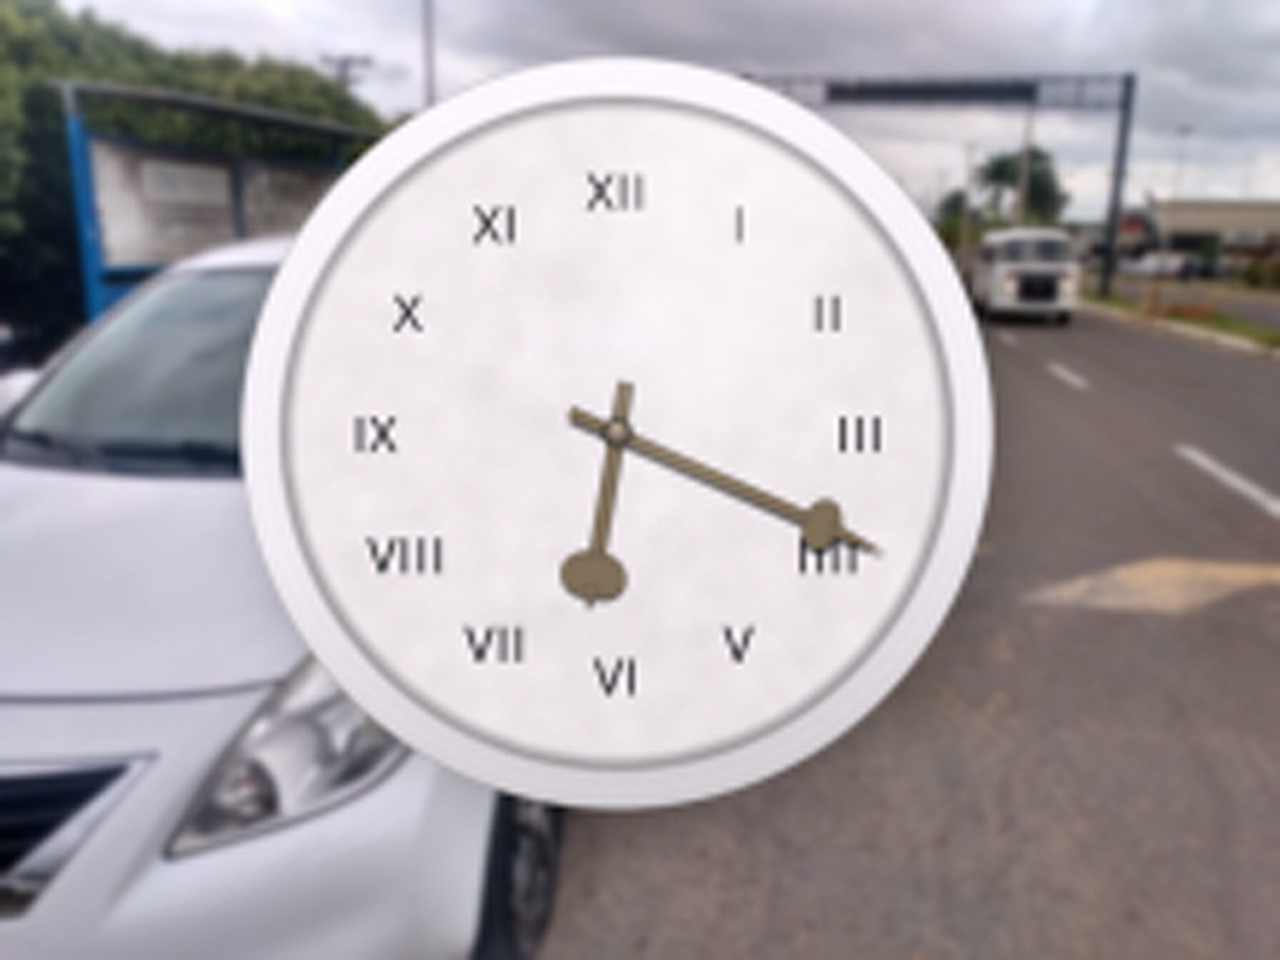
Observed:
{"hour": 6, "minute": 19}
